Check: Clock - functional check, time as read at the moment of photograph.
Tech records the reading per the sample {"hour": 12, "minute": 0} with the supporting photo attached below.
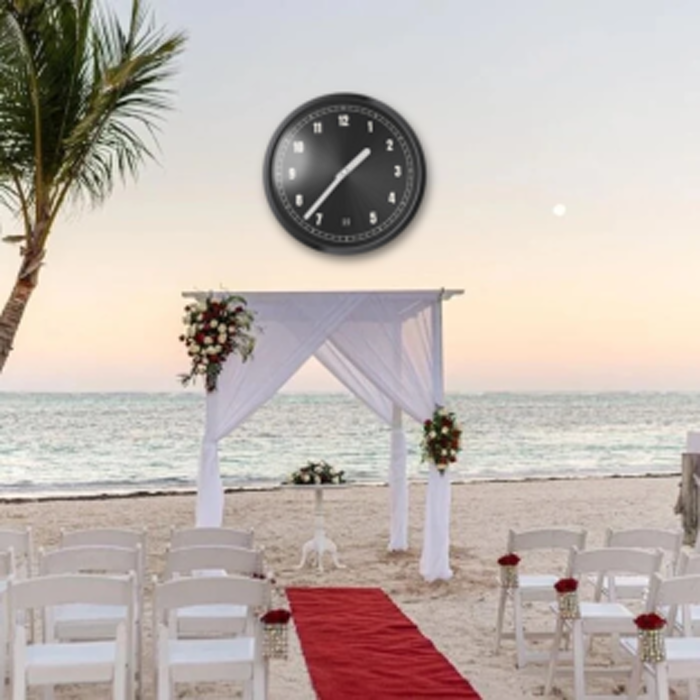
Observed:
{"hour": 1, "minute": 37}
